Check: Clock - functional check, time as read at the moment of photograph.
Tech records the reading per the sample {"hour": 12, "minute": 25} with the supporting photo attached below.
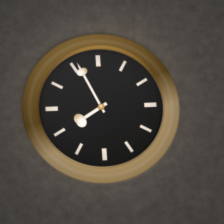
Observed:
{"hour": 7, "minute": 56}
